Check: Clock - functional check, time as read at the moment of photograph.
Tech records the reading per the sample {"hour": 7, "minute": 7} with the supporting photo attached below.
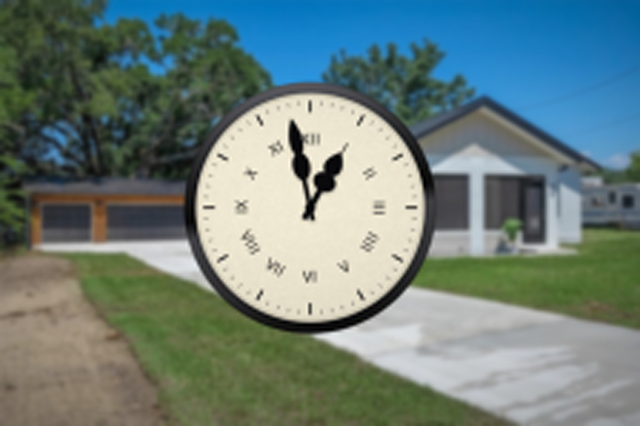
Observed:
{"hour": 12, "minute": 58}
